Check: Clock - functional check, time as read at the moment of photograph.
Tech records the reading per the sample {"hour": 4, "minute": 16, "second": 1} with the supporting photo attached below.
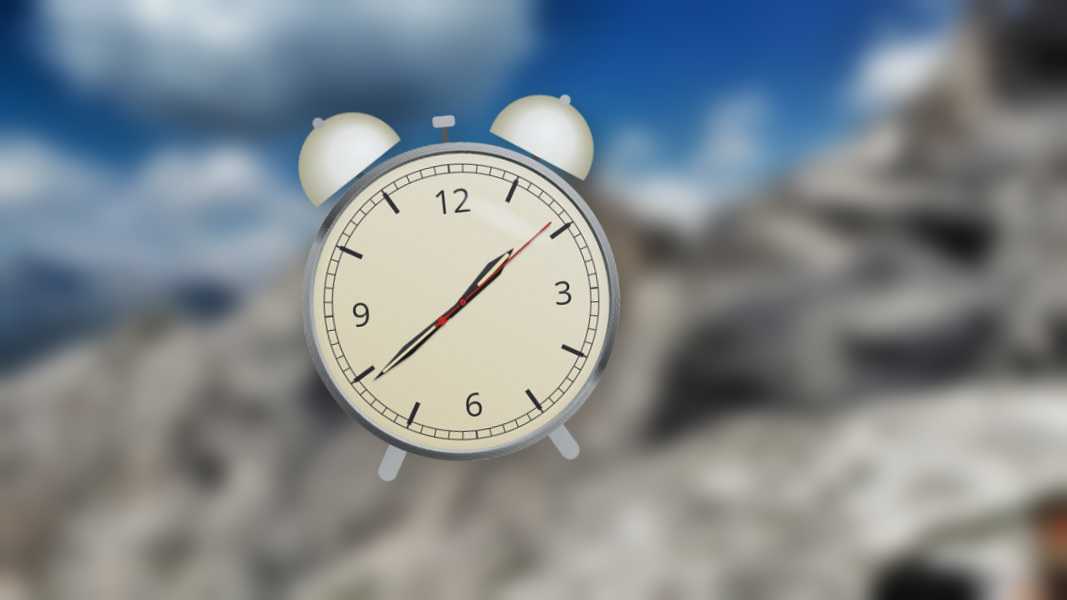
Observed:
{"hour": 1, "minute": 39, "second": 9}
